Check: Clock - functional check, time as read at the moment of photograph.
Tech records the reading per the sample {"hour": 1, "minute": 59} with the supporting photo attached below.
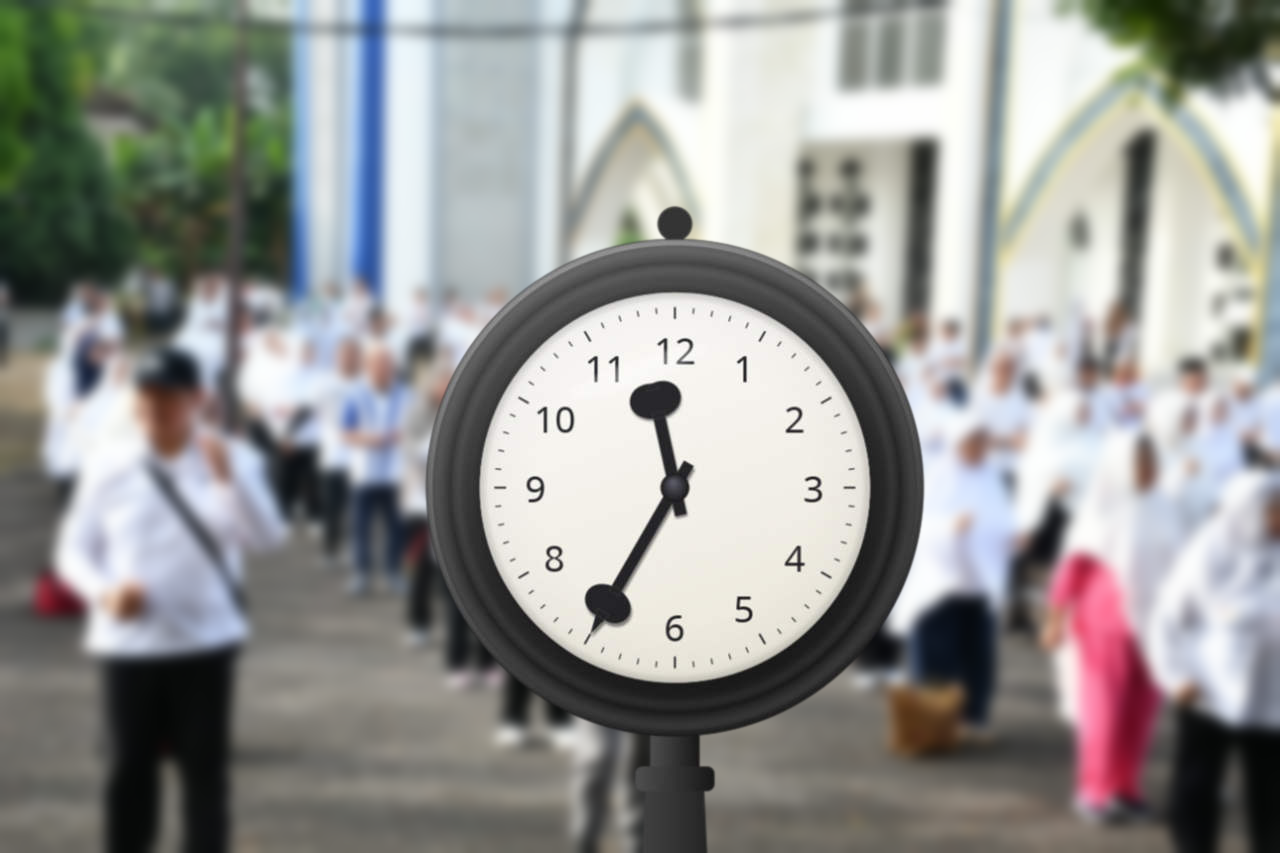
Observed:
{"hour": 11, "minute": 35}
